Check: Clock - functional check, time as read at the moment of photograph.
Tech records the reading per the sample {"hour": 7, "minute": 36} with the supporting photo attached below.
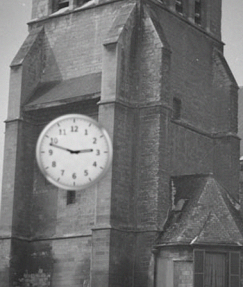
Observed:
{"hour": 2, "minute": 48}
